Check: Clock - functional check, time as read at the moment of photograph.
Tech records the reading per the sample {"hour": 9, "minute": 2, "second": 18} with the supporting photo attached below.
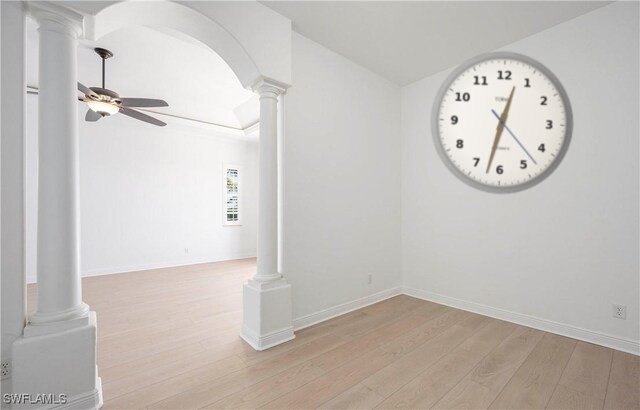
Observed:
{"hour": 12, "minute": 32, "second": 23}
